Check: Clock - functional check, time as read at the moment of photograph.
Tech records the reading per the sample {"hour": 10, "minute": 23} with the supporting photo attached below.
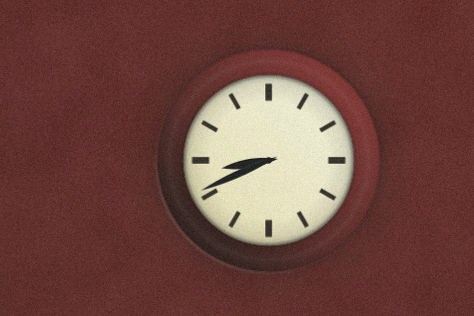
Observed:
{"hour": 8, "minute": 41}
